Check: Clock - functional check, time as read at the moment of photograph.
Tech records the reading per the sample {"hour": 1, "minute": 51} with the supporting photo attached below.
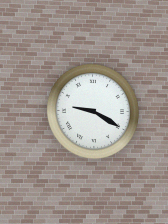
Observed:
{"hour": 9, "minute": 20}
